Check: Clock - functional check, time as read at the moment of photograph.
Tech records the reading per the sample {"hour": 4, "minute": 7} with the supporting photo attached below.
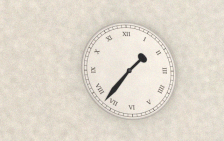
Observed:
{"hour": 1, "minute": 37}
